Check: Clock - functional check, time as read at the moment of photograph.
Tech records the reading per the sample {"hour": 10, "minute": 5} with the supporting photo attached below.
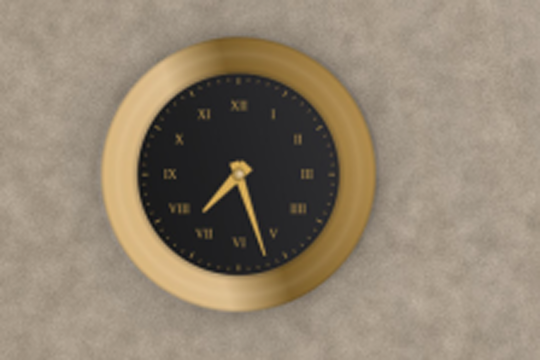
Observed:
{"hour": 7, "minute": 27}
